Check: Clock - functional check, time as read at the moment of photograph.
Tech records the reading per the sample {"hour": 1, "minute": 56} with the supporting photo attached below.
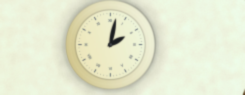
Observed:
{"hour": 2, "minute": 2}
